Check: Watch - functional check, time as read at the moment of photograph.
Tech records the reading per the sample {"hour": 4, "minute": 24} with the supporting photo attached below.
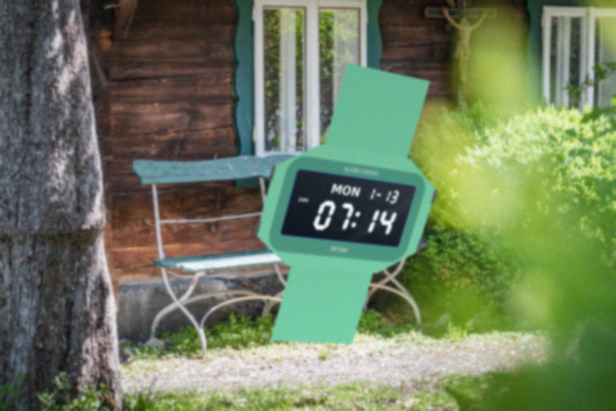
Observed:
{"hour": 7, "minute": 14}
